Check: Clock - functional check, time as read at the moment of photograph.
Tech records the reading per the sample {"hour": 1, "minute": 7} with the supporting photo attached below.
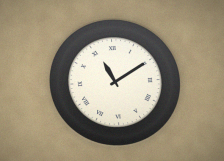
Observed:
{"hour": 11, "minute": 10}
